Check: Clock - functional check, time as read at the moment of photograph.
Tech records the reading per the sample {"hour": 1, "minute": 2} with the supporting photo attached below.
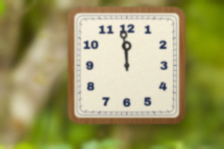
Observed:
{"hour": 11, "minute": 59}
